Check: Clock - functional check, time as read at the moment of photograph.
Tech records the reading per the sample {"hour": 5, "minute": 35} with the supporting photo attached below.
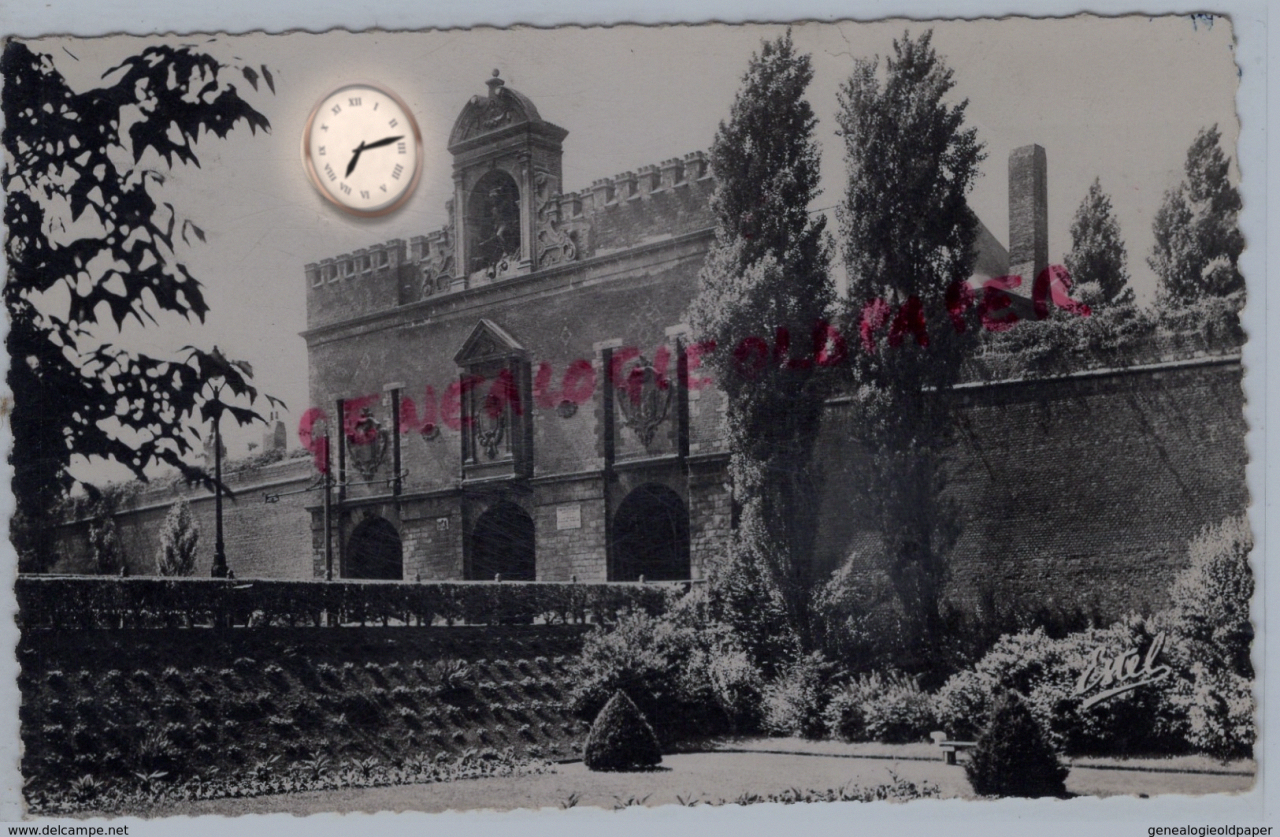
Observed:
{"hour": 7, "minute": 13}
